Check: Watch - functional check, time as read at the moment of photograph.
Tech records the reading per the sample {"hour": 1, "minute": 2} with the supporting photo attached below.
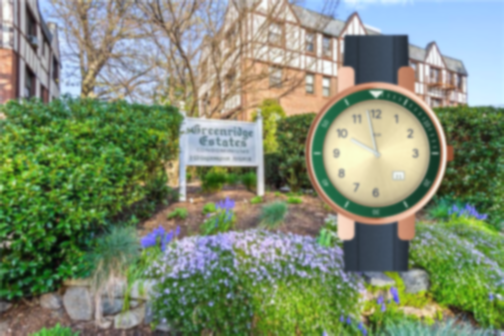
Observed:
{"hour": 9, "minute": 58}
